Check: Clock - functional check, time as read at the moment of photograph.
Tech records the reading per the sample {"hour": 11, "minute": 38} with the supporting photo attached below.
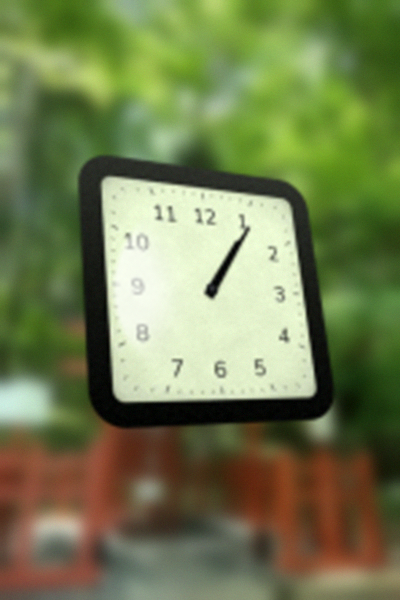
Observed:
{"hour": 1, "minute": 6}
